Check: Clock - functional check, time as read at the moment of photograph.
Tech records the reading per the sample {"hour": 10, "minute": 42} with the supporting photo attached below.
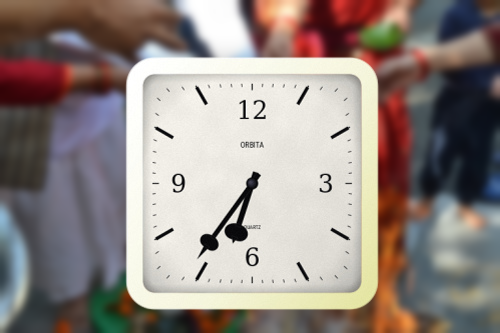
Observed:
{"hour": 6, "minute": 36}
